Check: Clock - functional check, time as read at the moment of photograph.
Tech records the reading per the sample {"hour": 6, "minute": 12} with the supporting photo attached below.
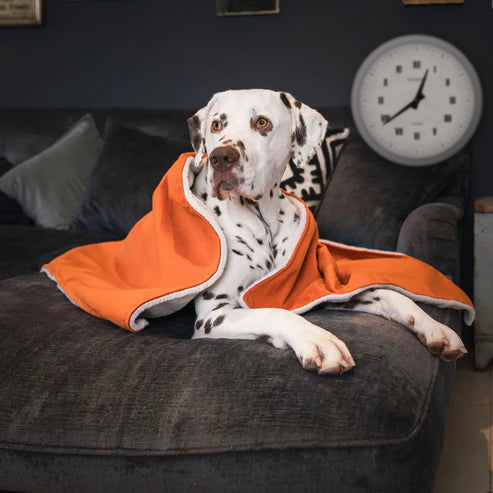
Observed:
{"hour": 12, "minute": 39}
